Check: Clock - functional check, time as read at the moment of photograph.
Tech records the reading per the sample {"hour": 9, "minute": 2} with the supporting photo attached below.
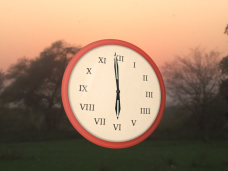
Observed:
{"hour": 5, "minute": 59}
